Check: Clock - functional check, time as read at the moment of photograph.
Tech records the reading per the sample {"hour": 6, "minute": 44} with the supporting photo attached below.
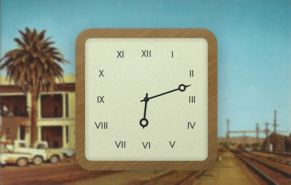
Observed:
{"hour": 6, "minute": 12}
